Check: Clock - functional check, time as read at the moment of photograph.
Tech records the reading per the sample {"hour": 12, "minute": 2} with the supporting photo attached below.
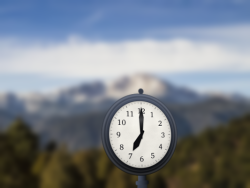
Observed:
{"hour": 7, "minute": 0}
